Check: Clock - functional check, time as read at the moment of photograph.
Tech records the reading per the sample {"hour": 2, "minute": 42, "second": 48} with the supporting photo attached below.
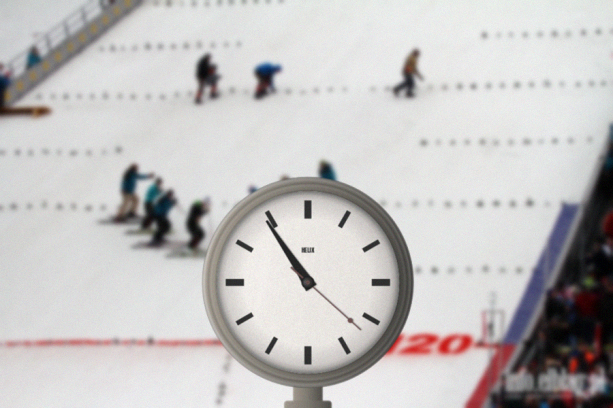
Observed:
{"hour": 10, "minute": 54, "second": 22}
